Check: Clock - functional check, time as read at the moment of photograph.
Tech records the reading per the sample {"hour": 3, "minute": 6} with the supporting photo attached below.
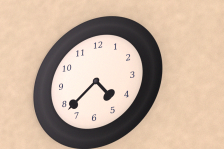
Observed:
{"hour": 4, "minute": 38}
